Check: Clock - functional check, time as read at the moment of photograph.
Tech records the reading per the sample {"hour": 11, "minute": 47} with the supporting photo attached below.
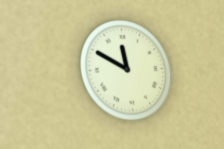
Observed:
{"hour": 11, "minute": 50}
